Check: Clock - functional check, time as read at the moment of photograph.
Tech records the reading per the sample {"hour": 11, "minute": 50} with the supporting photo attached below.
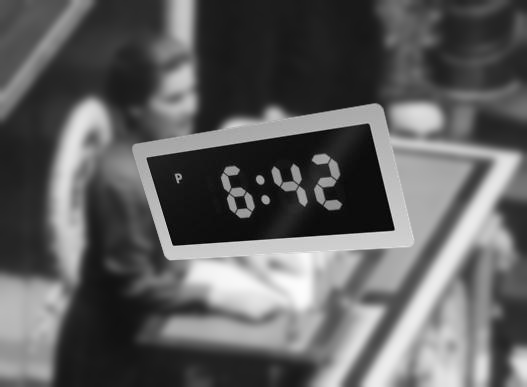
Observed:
{"hour": 6, "minute": 42}
